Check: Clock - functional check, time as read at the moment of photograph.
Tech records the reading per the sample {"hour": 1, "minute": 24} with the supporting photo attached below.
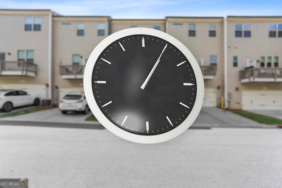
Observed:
{"hour": 1, "minute": 5}
